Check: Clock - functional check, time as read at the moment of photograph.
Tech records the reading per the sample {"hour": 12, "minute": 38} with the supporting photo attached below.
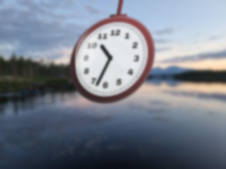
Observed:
{"hour": 10, "minute": 33}
